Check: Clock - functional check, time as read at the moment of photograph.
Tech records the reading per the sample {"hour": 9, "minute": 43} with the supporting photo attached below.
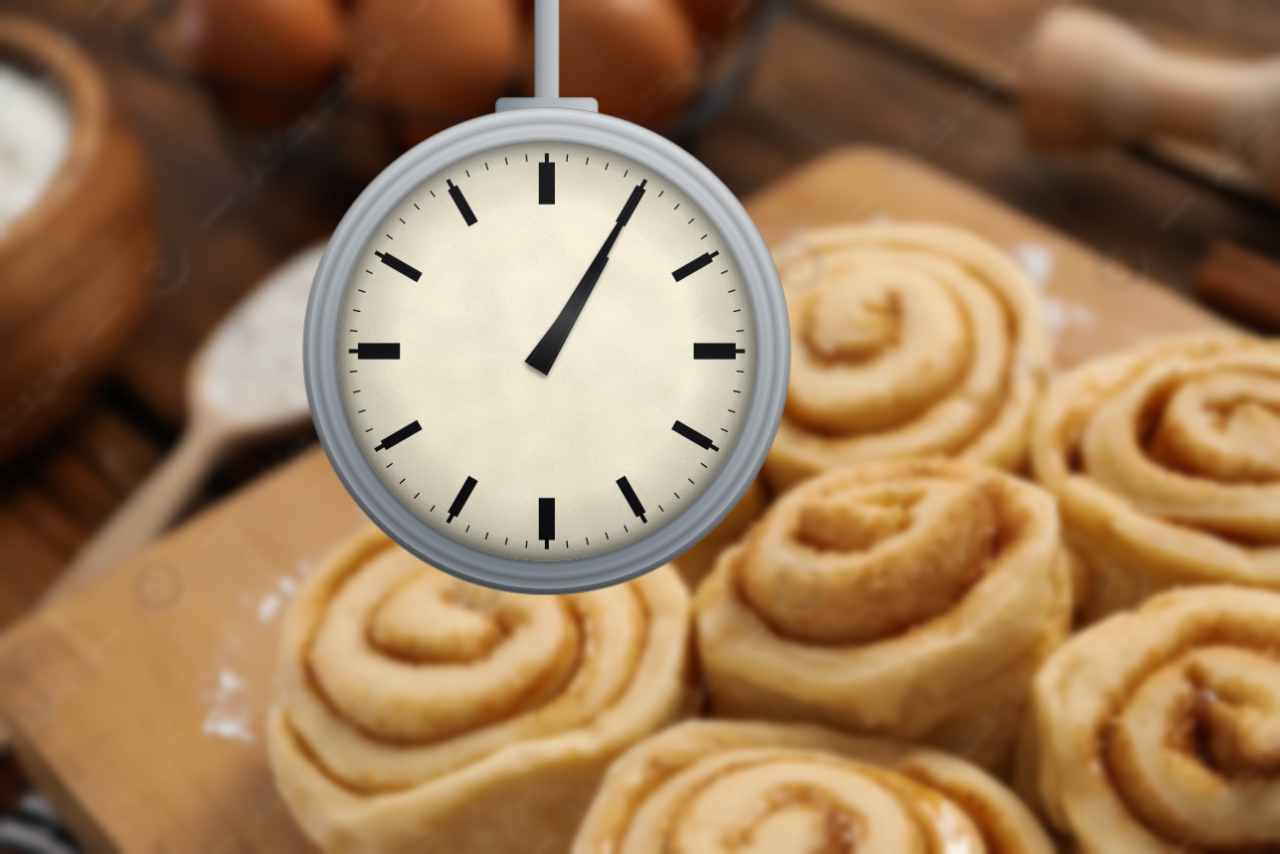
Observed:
{"hour": 1, "minute": 5}
